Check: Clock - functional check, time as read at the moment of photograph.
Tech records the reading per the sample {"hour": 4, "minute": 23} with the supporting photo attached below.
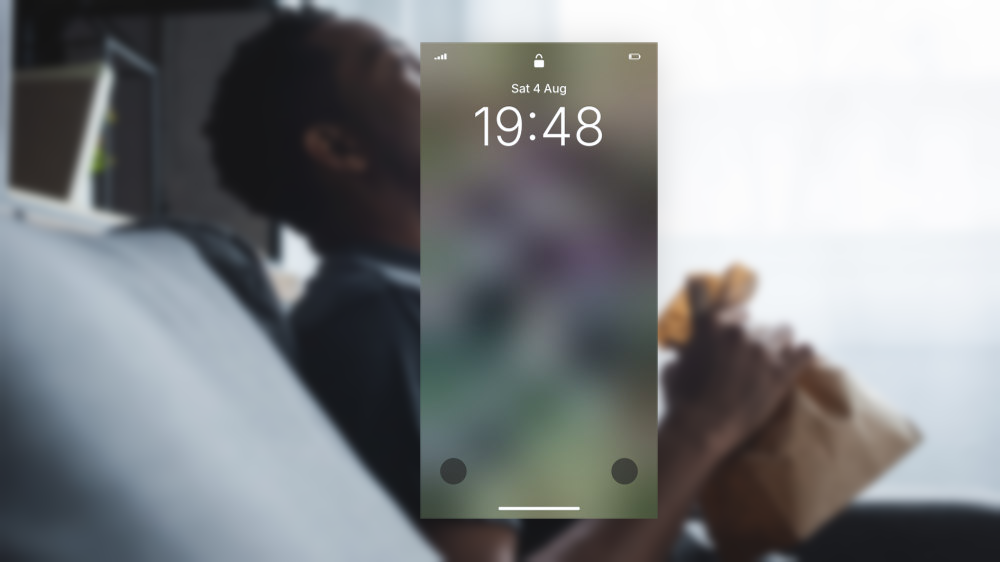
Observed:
{"hour": 19, "minute": 48}
